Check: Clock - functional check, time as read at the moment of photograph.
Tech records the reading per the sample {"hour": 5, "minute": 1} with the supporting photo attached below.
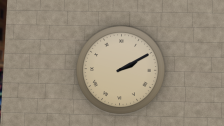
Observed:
{"hour": 2, "minute": 10}
